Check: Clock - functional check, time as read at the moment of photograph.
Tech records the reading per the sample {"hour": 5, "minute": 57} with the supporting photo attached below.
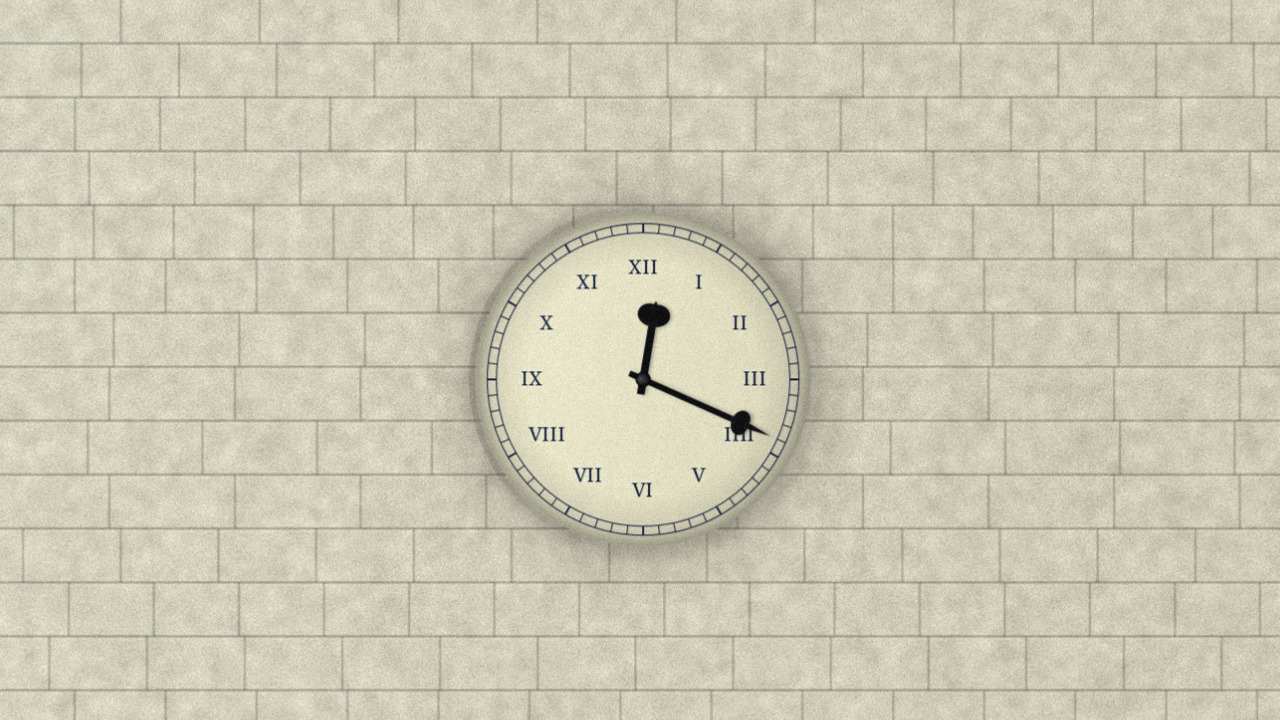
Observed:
{"hour": 12, "minute": 19}
